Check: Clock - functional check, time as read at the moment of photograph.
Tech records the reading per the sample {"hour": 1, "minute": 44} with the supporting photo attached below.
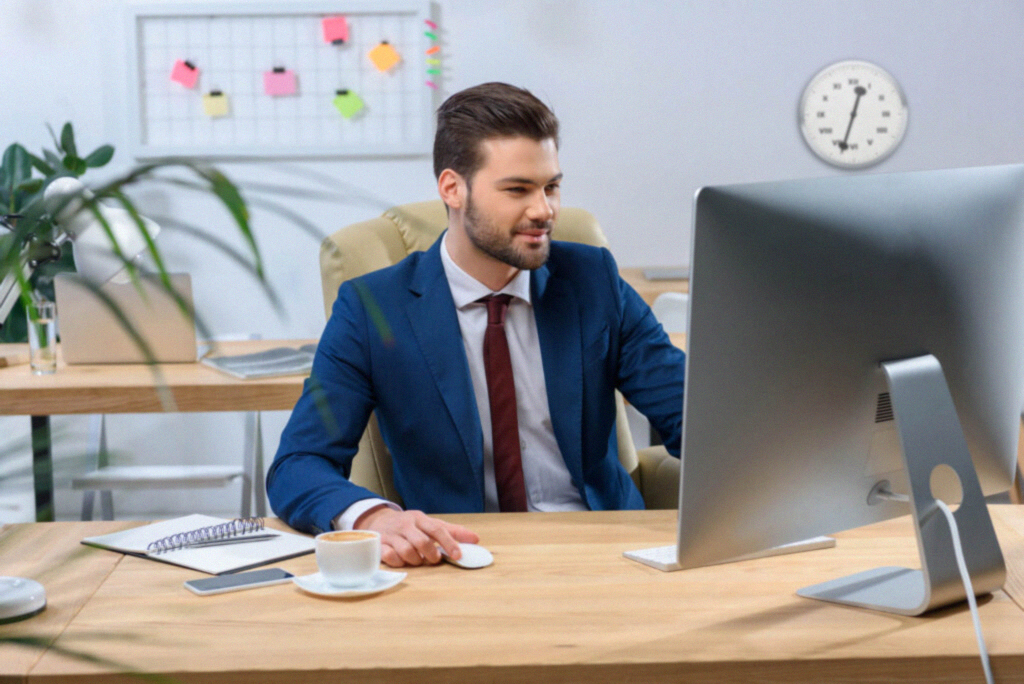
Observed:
{"hour": 12, "minute": 33}
